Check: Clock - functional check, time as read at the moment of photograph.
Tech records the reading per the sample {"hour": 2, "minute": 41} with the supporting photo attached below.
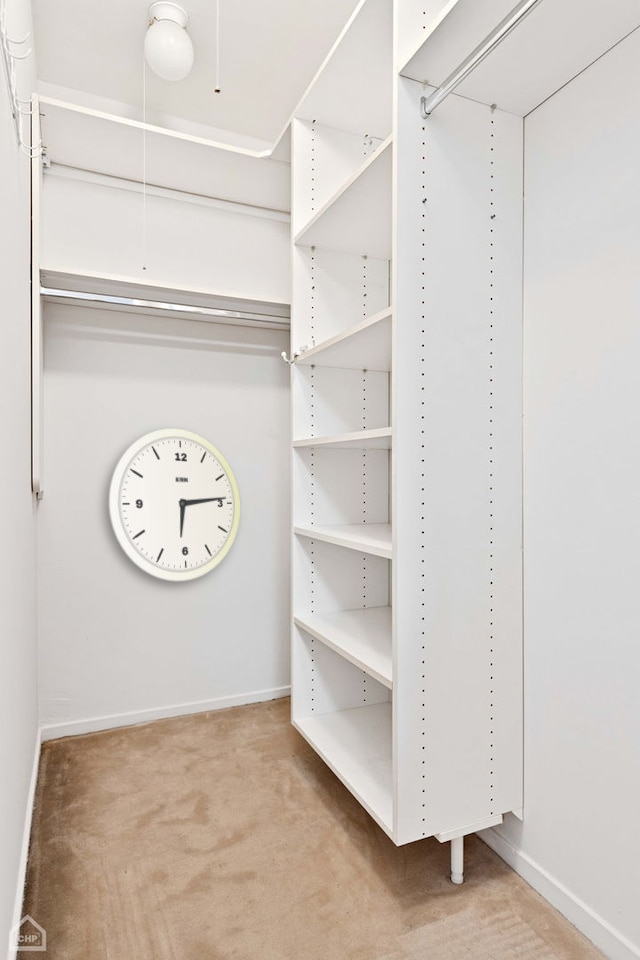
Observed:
{"hour": 6, "minute": 14}
